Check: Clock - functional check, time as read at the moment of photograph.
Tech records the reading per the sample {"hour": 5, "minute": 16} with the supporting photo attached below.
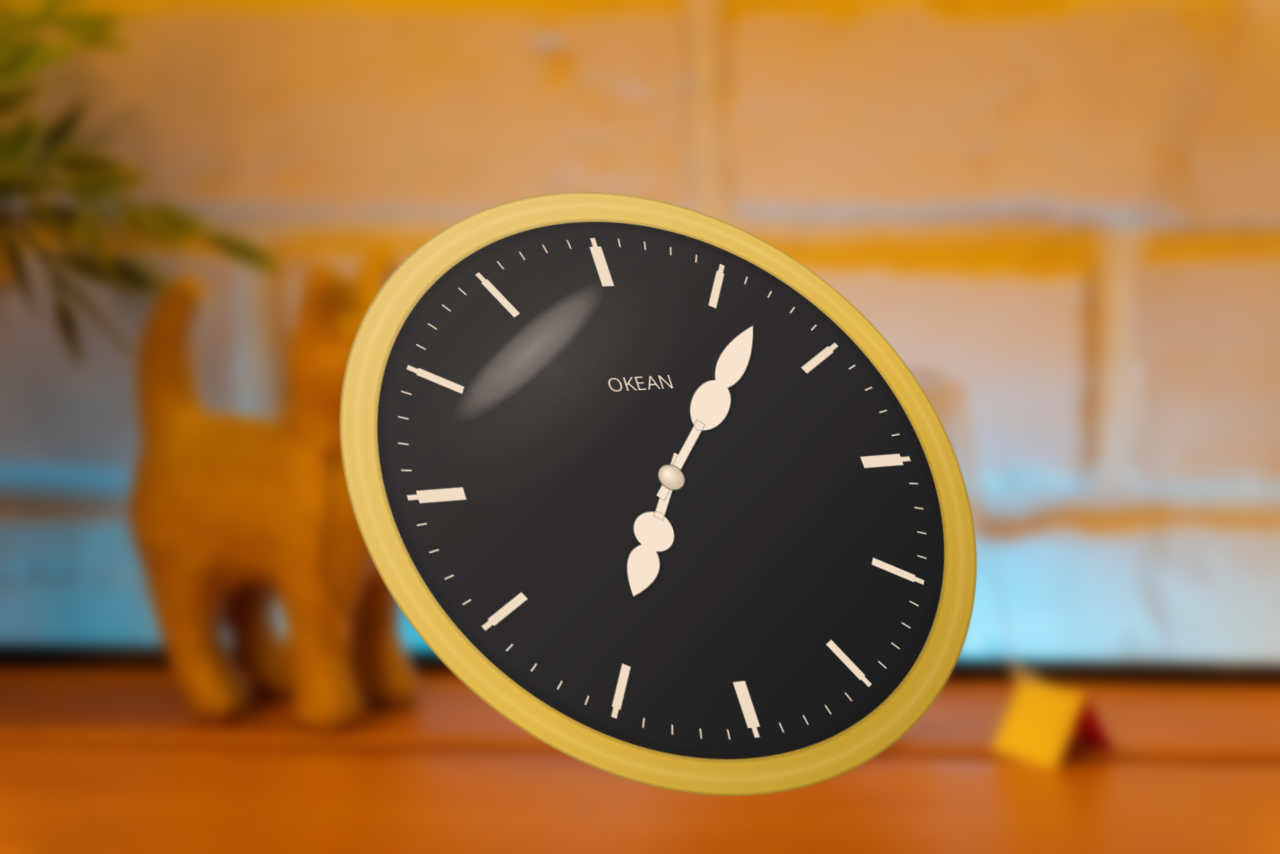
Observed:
{"hour": 7, "minute": 7}
